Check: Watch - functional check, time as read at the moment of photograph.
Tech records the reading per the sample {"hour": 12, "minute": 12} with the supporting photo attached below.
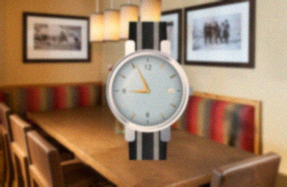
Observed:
{"hour": 8, "minute": 56}
